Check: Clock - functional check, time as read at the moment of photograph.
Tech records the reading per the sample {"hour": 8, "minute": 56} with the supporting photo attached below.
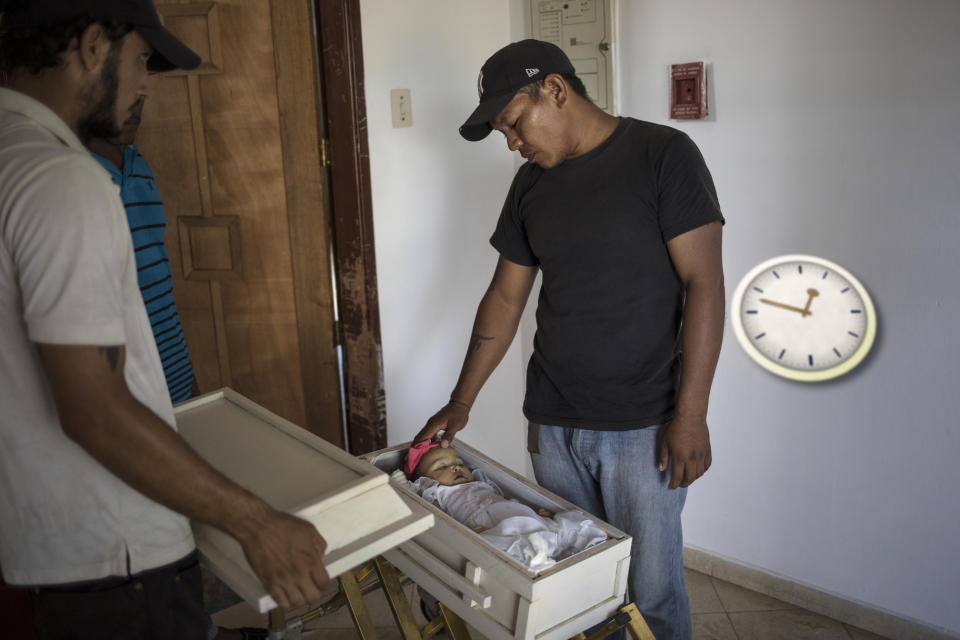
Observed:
{"hour": 12, "minute": 48}
